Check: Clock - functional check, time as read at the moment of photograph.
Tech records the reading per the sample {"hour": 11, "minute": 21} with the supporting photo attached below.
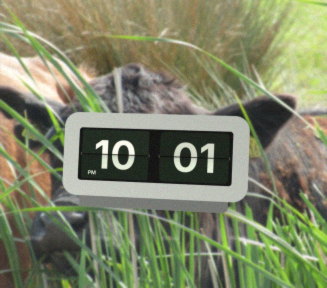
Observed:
{"hour": 10, "minute": 1}
